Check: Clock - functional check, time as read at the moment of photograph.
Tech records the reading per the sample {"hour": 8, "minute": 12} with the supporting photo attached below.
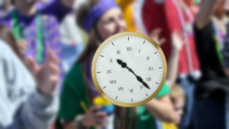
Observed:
{"hour": 10, "minute": 23}
